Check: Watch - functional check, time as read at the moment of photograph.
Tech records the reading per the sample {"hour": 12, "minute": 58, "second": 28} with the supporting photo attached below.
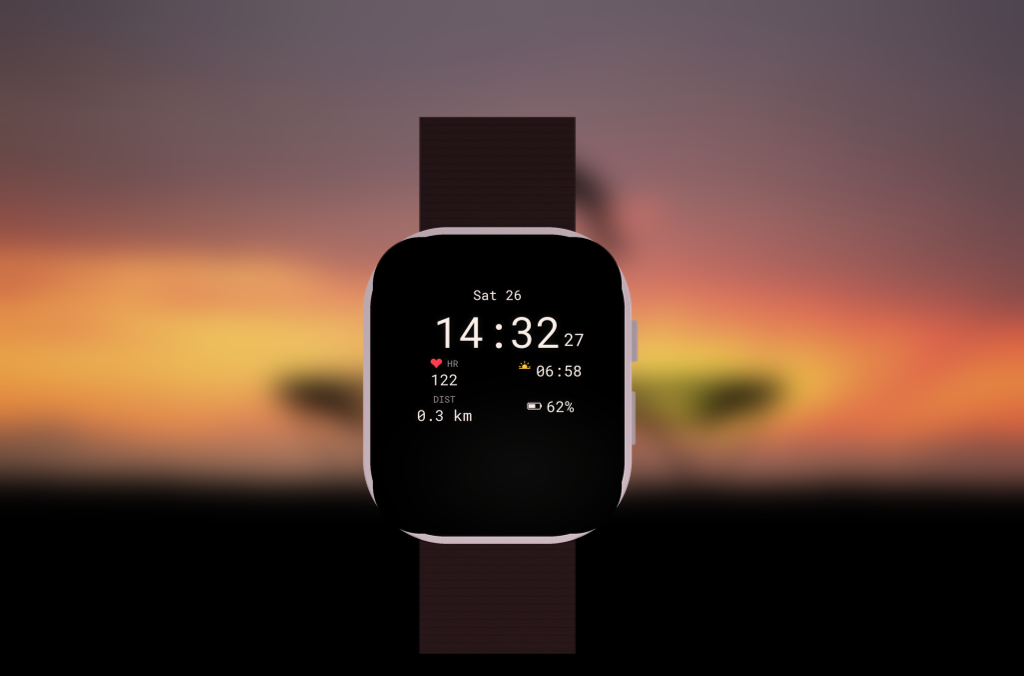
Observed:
{"hour": 14, "minute": 32, "second": 27}
